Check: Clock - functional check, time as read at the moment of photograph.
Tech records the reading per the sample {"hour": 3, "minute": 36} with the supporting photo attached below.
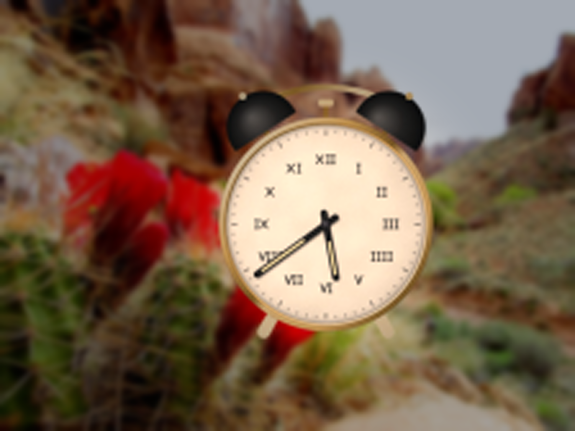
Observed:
{"hour": 5, "minute": 39}
